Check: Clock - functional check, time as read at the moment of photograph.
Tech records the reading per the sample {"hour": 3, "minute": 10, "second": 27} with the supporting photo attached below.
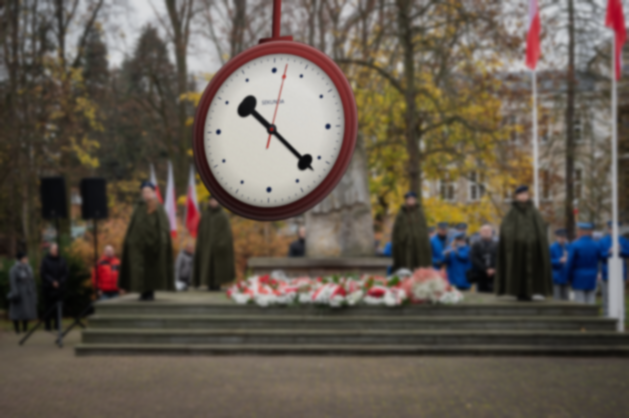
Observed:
{"hour": 10, "minute": 22, "second": 2}
